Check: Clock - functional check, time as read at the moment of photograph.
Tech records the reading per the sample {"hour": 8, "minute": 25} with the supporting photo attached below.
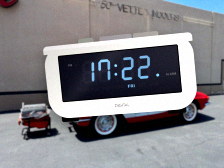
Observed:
{"hour": 17, "minute": 22}
